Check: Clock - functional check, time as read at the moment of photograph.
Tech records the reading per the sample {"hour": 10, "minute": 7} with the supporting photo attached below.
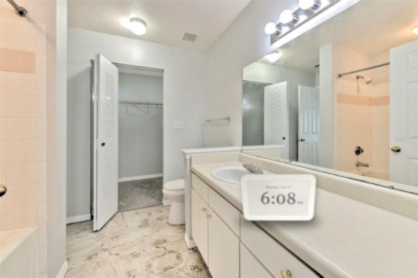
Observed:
{"hour": 6, "minute": 8}
